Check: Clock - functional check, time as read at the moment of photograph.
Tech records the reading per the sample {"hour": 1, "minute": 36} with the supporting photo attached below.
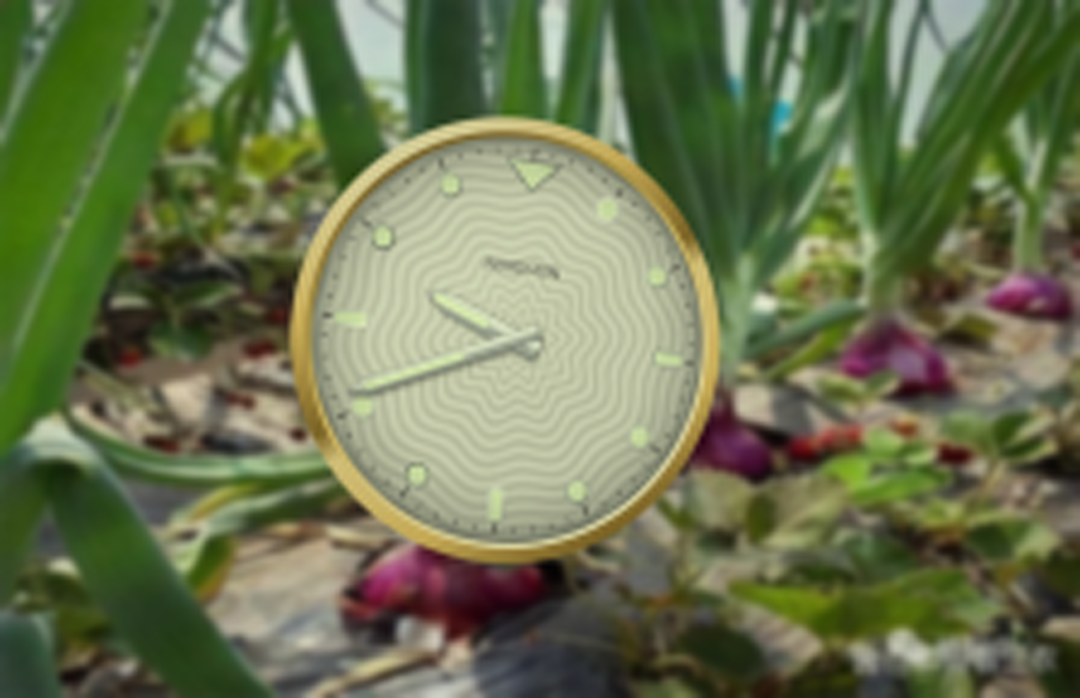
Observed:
{"hour": 9, "minute": 41}
